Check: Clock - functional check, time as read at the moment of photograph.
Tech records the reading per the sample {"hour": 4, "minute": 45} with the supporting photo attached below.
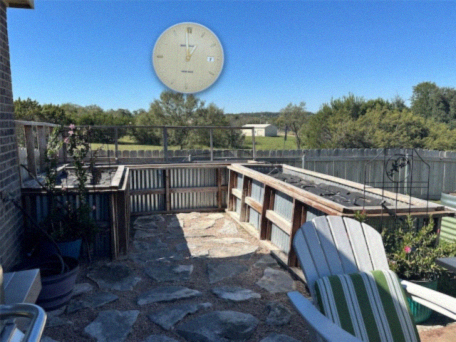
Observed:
{"hour": 12, "minute": 59}
